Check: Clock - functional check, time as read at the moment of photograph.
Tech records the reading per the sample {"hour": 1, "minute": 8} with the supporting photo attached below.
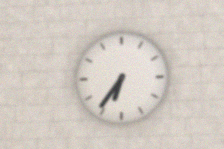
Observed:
{"hour": 6, "minute": 36}
